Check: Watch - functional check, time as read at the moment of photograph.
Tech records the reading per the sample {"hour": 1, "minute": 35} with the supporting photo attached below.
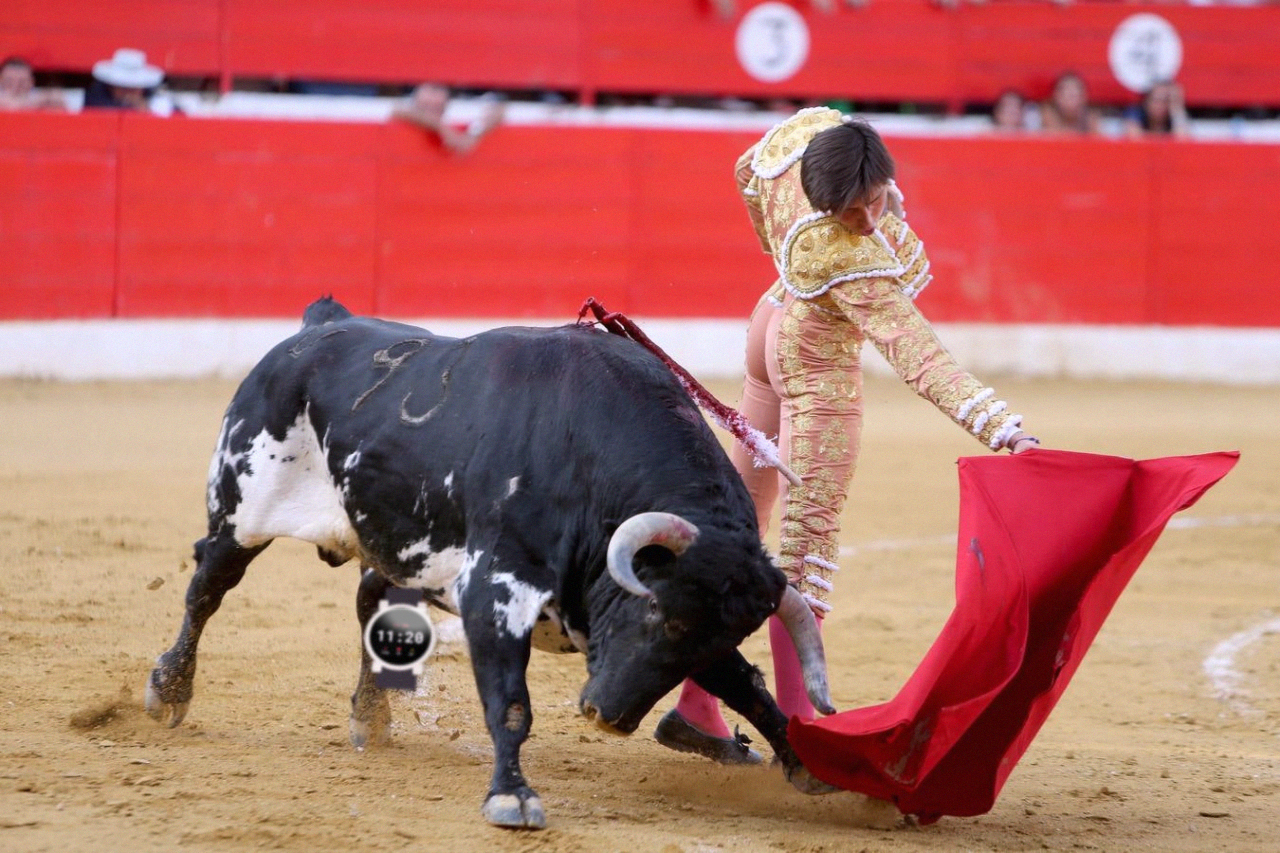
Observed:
{"hour": 11, "minute": 20}
